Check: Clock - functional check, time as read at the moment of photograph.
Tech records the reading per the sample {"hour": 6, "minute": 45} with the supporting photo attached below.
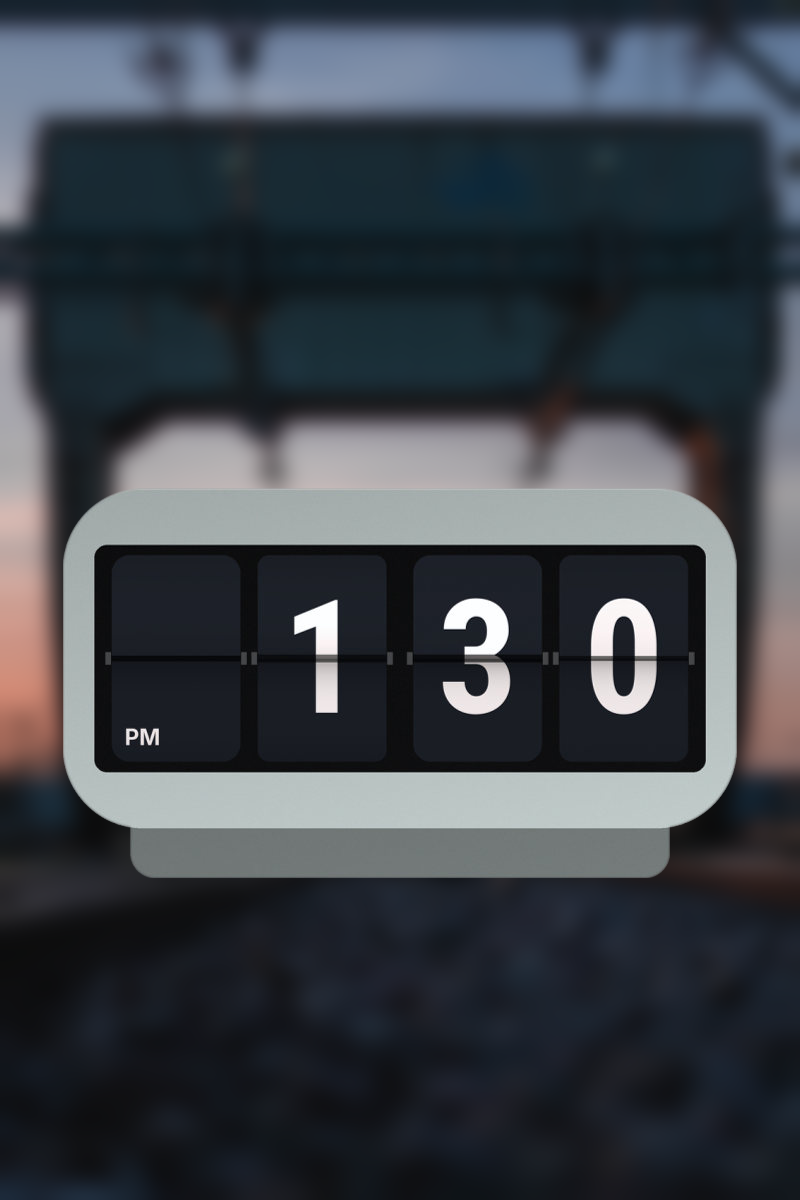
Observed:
{"hour": 1, "minute": 30}
